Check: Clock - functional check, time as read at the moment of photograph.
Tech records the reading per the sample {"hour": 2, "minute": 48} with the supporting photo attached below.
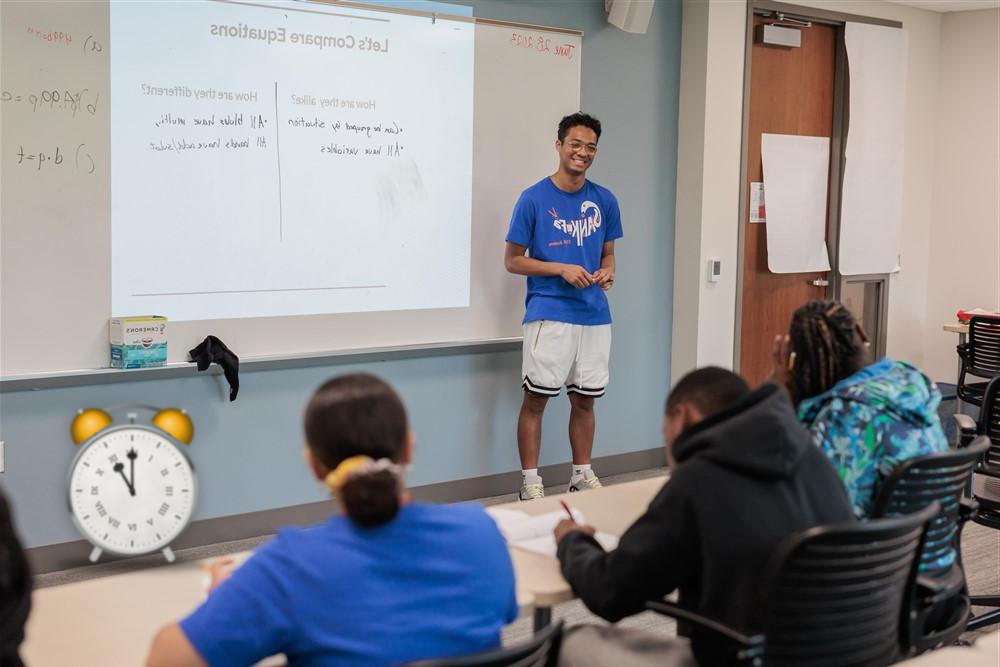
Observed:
{"hour": 11, "minute": 0}
